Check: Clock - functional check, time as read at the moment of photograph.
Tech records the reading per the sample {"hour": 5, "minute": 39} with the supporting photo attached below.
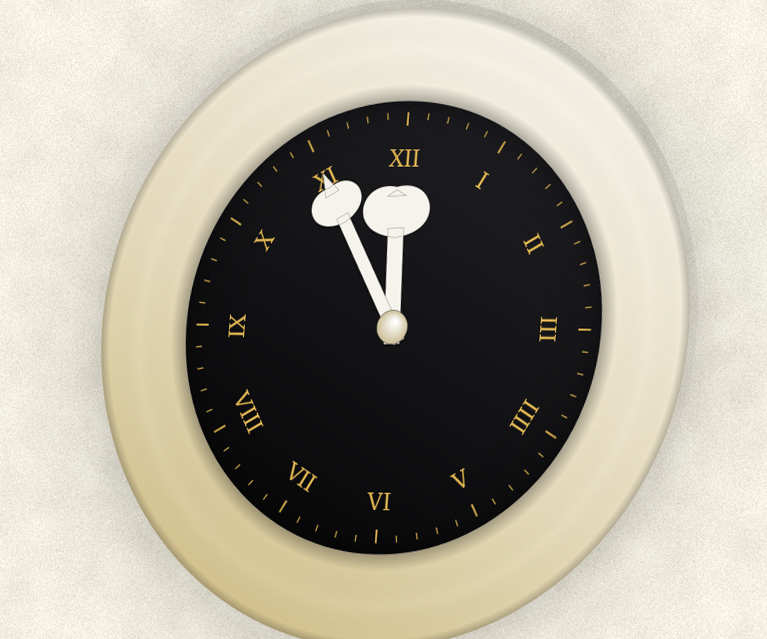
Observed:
{"hour": 11, "minute": 55}
